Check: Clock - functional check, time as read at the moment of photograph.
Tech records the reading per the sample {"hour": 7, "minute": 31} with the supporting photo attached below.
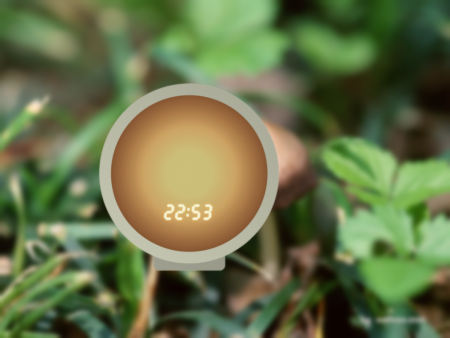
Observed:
{"hour": 22, "minute": 53}
